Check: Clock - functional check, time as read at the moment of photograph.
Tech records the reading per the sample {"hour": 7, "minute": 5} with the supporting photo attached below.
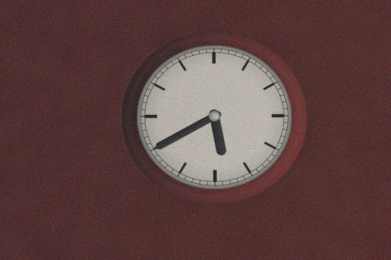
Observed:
{"hour": 5, "minute": 40}
